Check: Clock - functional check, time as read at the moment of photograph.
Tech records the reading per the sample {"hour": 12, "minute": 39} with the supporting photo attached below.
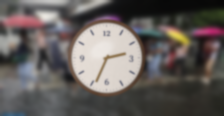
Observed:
{"hour": 2, "minute": 34}
